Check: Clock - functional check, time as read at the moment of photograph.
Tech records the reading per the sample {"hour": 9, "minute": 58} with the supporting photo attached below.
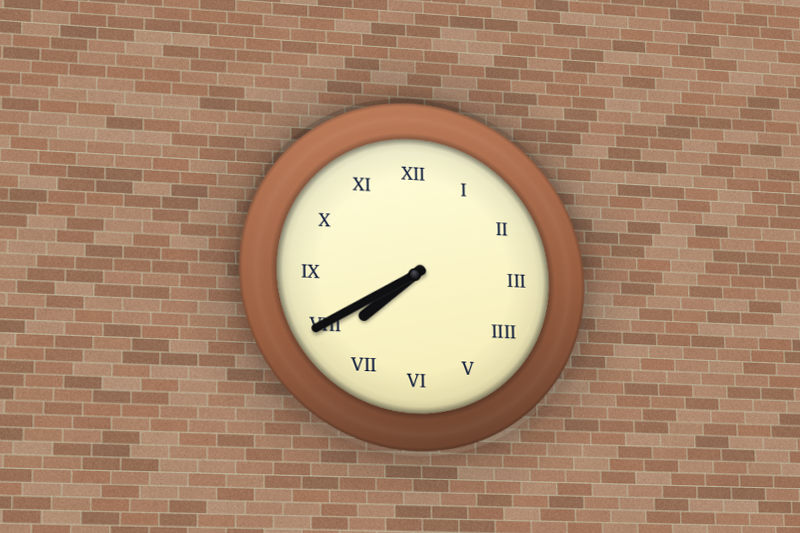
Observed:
{"hour": 7, "minute": 40}
